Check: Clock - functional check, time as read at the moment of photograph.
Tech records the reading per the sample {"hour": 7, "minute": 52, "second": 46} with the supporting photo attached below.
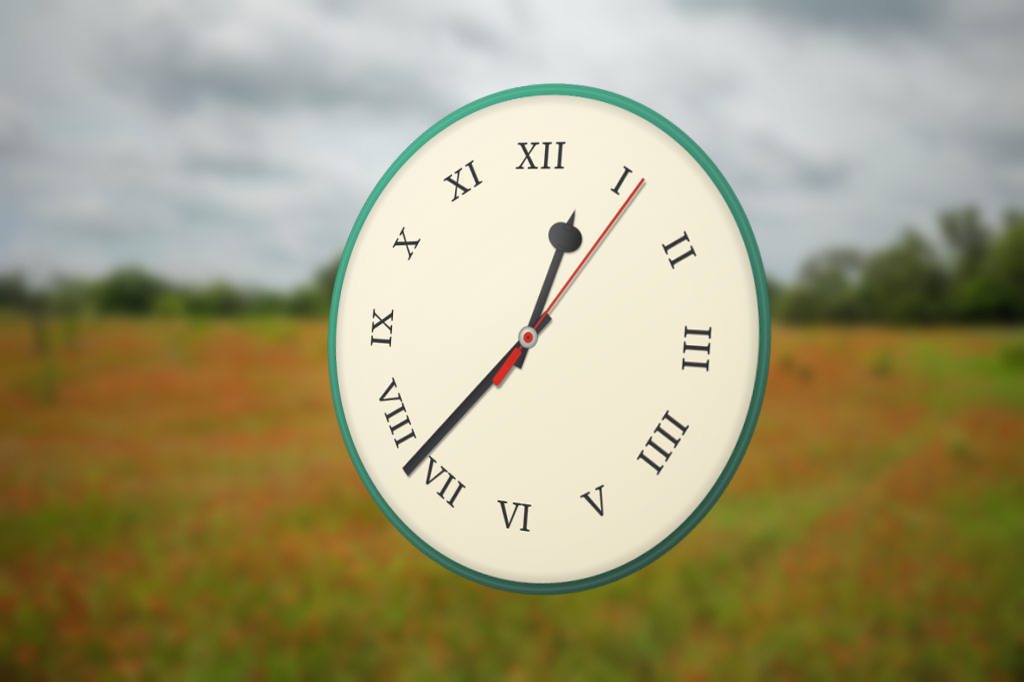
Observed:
{"hour": 12, "minute": 37, "second": 6}
